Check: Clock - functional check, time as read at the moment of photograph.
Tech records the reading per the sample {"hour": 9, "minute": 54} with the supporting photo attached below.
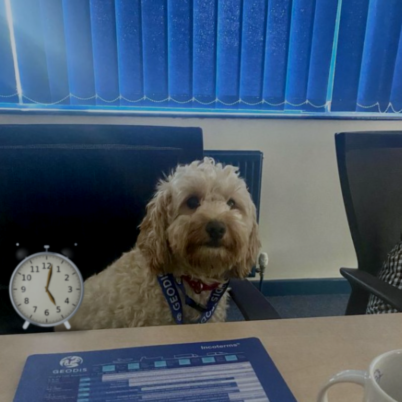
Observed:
{"hour": 5, "minute": 2}
